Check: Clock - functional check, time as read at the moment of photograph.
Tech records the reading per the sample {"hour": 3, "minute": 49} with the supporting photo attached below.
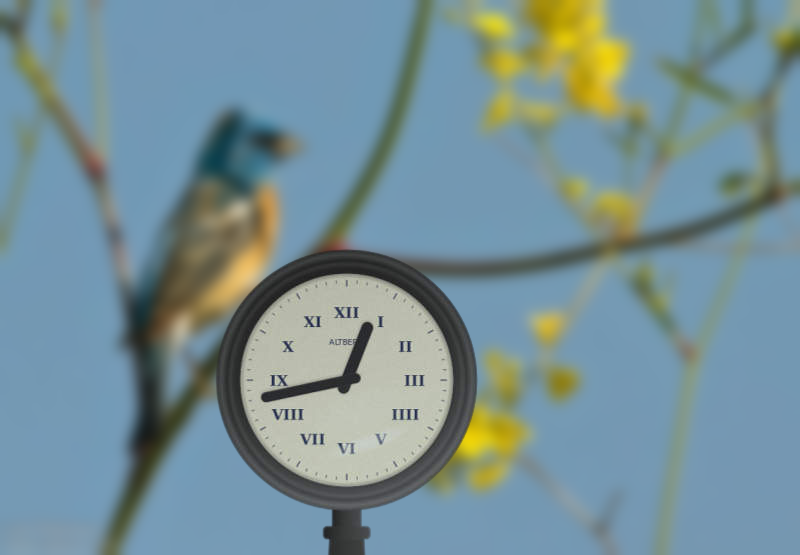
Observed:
{"hour": 12, "minute": 43}
